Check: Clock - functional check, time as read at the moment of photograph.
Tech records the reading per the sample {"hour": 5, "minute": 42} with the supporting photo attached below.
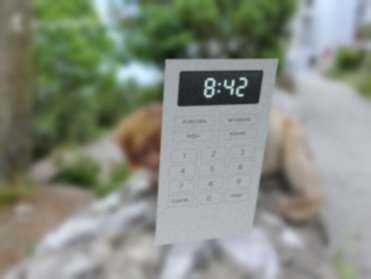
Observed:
{"hour": 8, "minute": 42}
